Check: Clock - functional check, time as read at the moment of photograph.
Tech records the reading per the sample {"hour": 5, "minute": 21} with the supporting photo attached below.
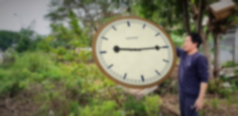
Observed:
{"hour": 9, "minute": 15}
